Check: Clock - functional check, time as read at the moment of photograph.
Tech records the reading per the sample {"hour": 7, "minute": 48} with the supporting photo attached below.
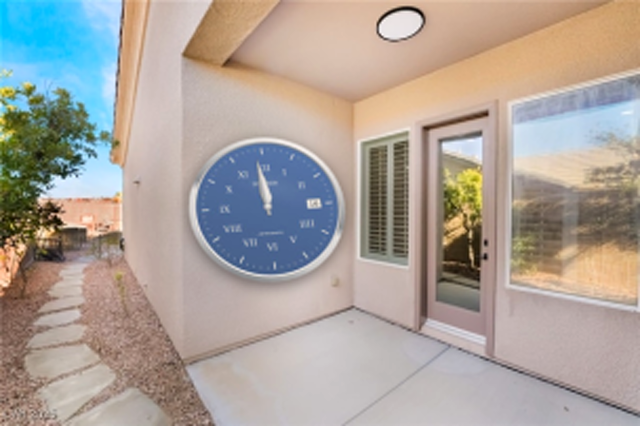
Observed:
{"hour": 11, "minute": 59}
